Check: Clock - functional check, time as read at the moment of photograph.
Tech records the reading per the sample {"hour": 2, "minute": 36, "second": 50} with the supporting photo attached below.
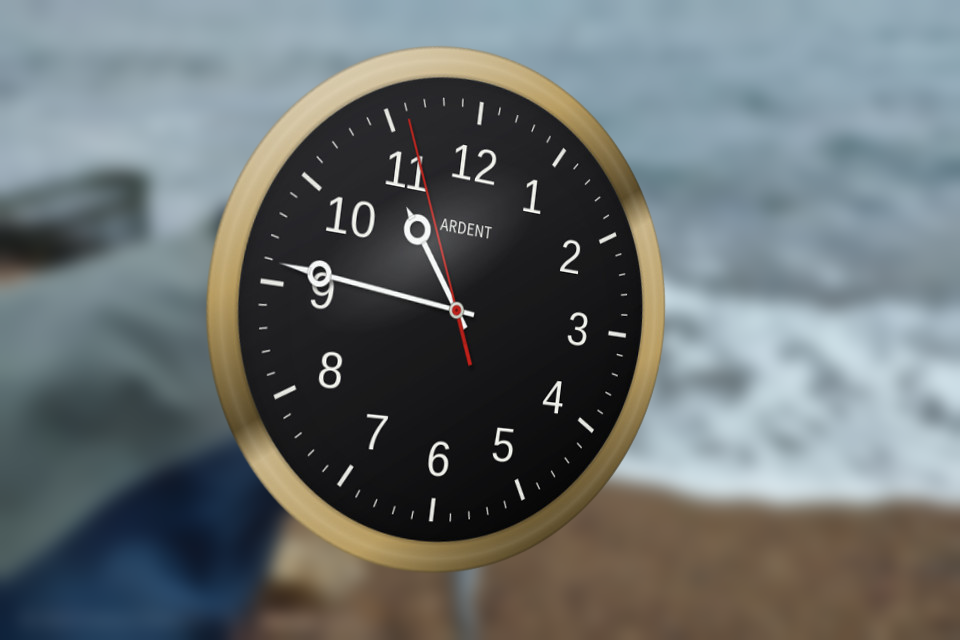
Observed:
{"hour": 10, "minute": 45, "second": 56}
